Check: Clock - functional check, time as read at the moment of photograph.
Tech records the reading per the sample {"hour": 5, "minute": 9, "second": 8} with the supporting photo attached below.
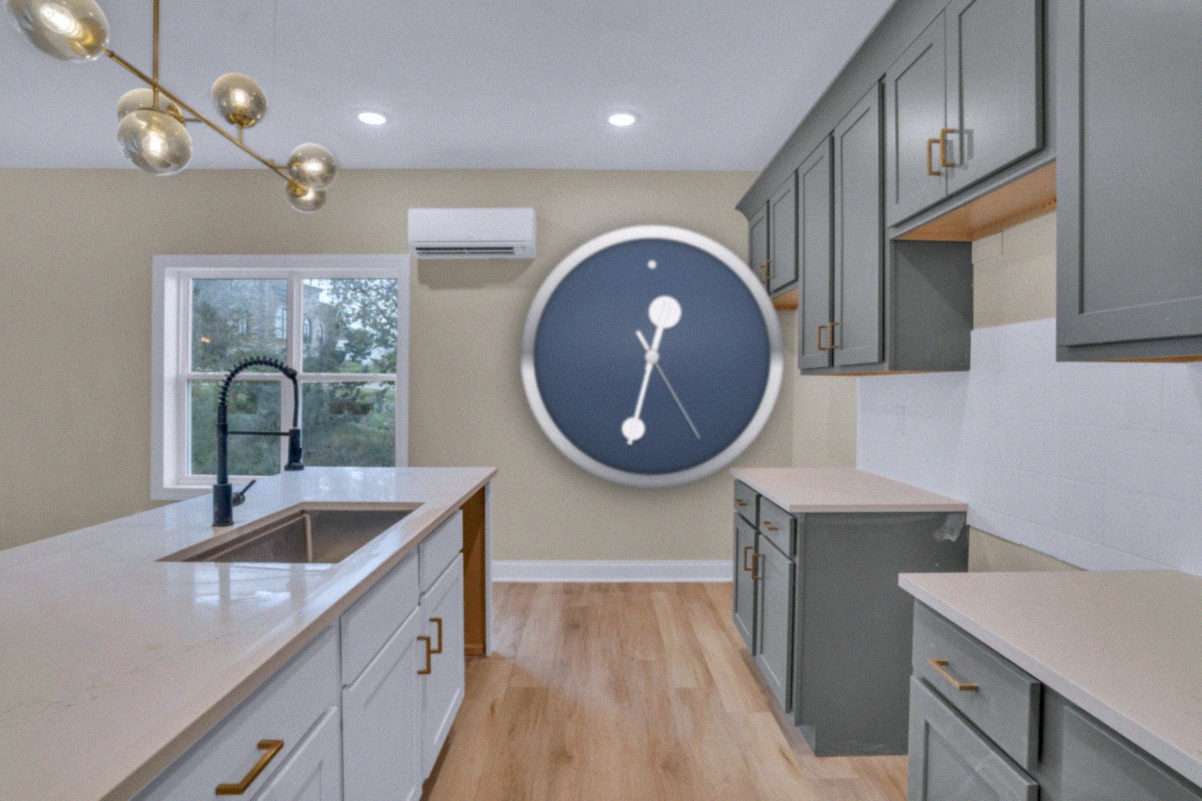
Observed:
{"hour": 12, "minute": 32, "second": 25}
